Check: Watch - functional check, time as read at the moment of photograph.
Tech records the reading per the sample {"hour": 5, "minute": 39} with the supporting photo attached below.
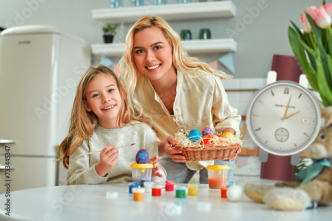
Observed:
{"hour": 2, "minute": 2}
